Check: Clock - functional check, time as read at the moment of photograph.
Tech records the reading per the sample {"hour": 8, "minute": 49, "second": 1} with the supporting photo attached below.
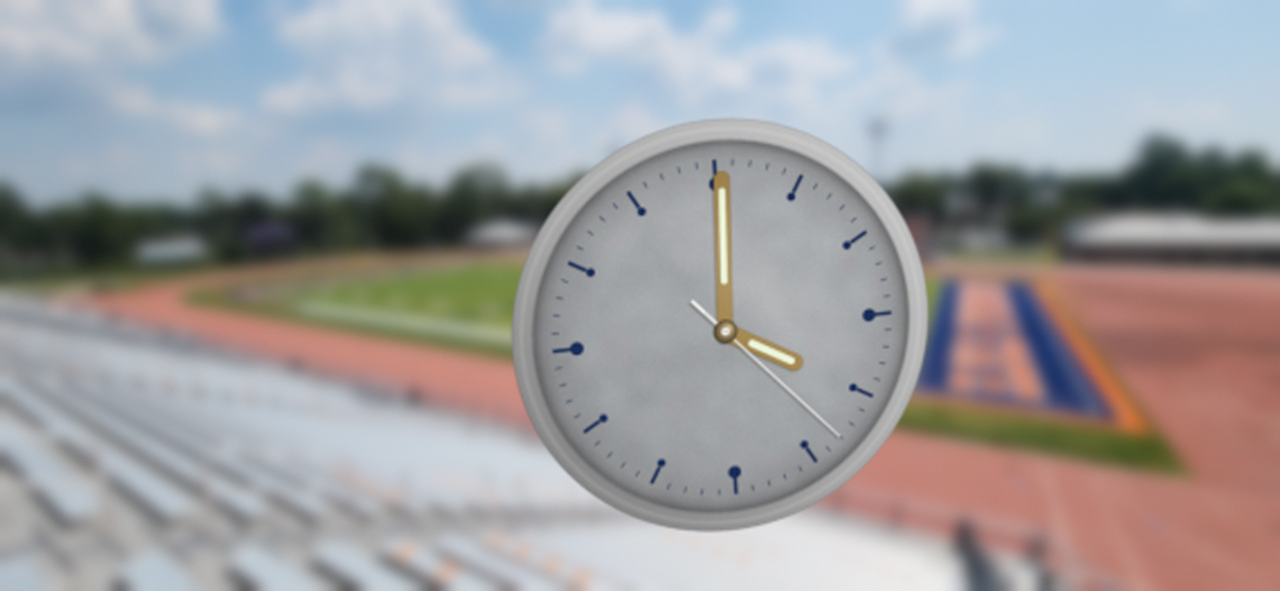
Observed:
{"hour": 4, "minute": 0, "second": 23}
